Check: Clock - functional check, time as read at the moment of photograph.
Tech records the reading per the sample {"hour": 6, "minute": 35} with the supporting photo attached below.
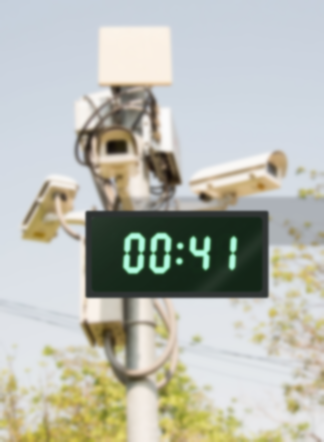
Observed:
{"hour": 0, "minute": 41}
